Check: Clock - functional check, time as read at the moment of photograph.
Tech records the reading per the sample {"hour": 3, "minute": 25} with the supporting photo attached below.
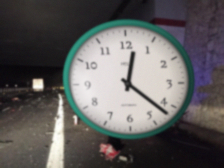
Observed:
{"hour": 12, "minute": 22}
